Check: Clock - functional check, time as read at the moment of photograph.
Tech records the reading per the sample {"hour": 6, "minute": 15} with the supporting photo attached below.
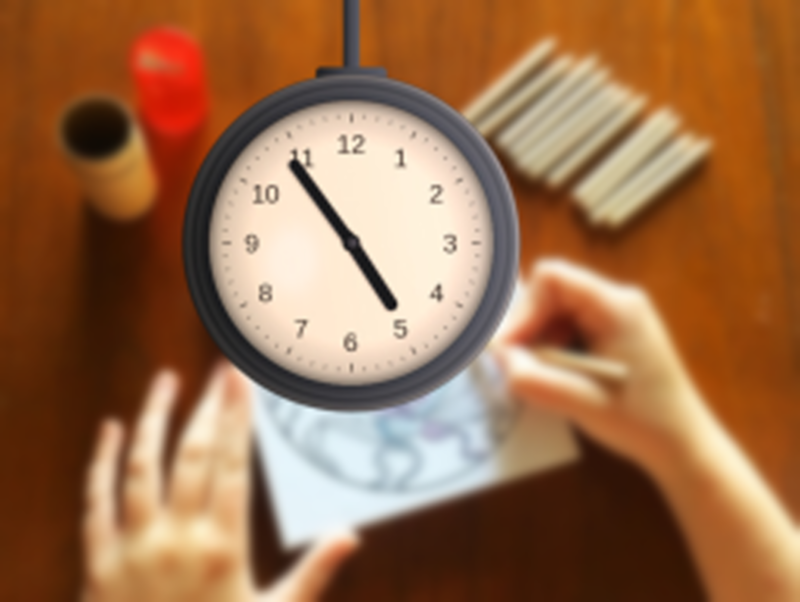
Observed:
{"hour": 4, "minute": 54}
